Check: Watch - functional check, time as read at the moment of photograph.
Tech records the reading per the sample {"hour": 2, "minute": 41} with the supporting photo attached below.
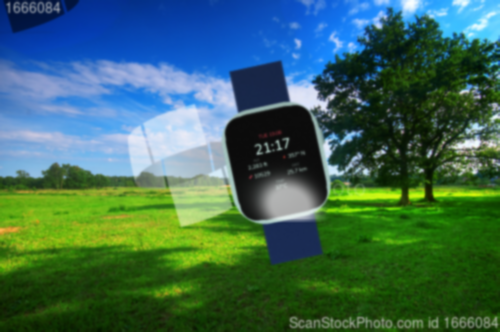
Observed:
{"hour": 21, "minute": 17}
